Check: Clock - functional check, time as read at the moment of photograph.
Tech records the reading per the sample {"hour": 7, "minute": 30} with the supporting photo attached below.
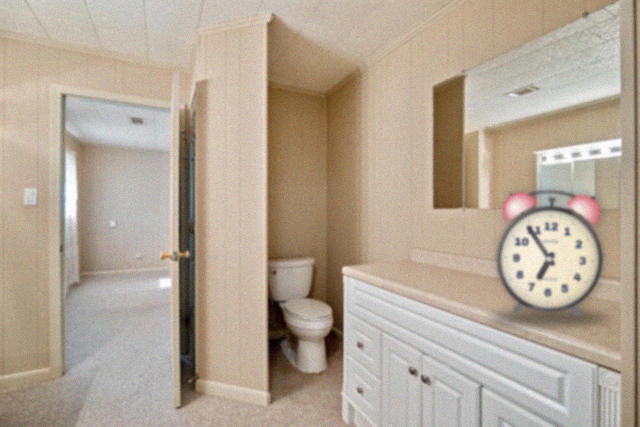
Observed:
{"hour": 6, "minute": 54}
